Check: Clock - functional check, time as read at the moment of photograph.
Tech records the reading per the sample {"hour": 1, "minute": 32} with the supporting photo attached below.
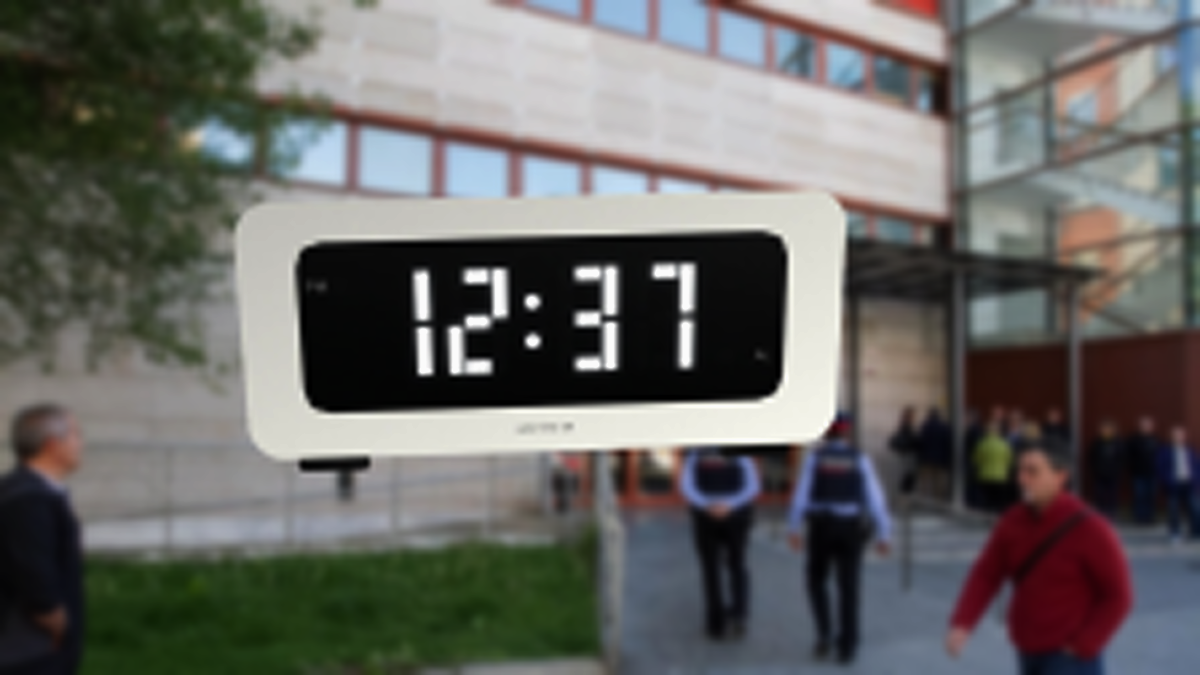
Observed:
{"hour": 12, "minute": 37}
